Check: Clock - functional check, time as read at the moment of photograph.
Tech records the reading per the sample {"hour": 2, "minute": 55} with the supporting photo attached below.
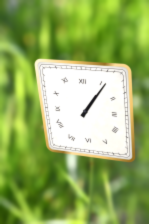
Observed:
{"hour": 1, "minute": 6}
